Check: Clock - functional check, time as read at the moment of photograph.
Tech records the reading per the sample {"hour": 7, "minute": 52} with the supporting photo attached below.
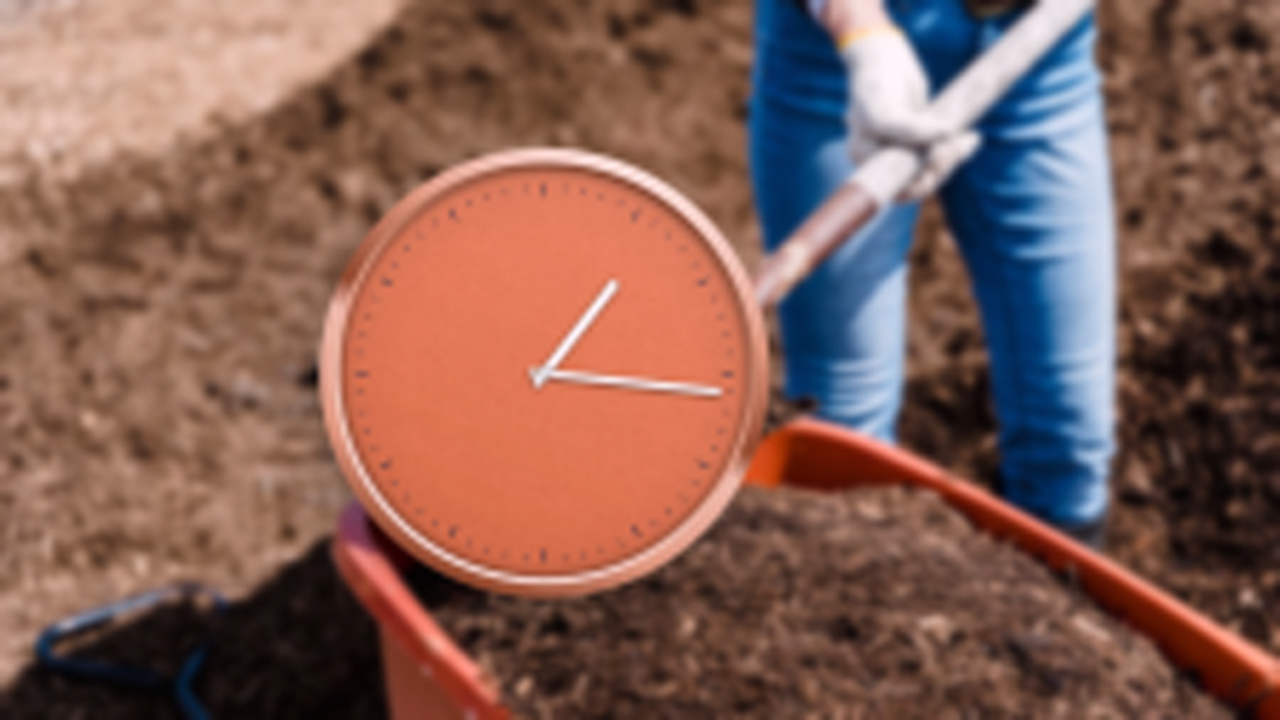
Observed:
{"hour": 1, "minute": 16}
